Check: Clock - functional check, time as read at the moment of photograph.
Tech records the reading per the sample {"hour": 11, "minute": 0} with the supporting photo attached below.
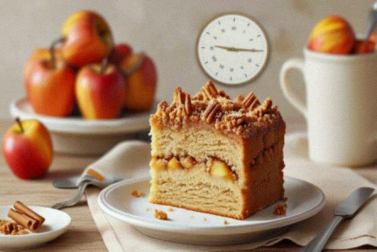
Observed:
{"hour": 9, "minute": 15}
